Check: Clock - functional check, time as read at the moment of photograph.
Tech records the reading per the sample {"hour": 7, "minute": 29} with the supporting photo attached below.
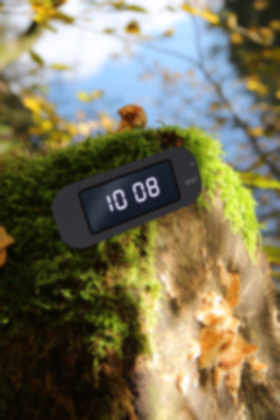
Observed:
{"hour": 10, "minute": 8}
